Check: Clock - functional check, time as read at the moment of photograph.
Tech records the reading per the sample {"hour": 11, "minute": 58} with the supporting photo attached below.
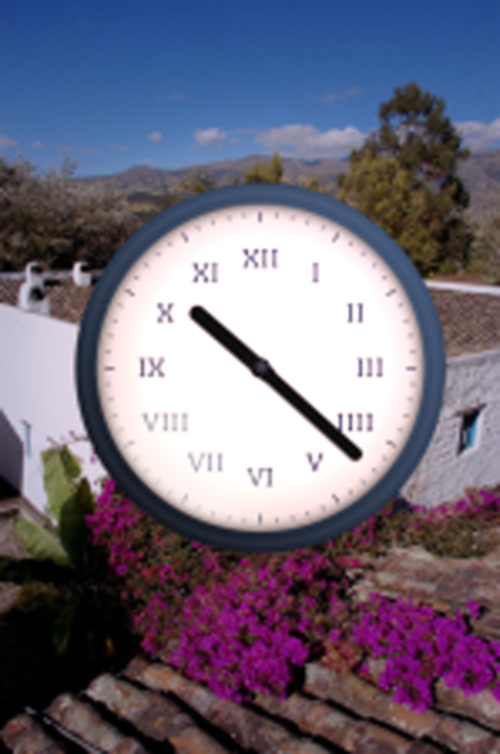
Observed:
{"hour": 10, "minute": 22}
